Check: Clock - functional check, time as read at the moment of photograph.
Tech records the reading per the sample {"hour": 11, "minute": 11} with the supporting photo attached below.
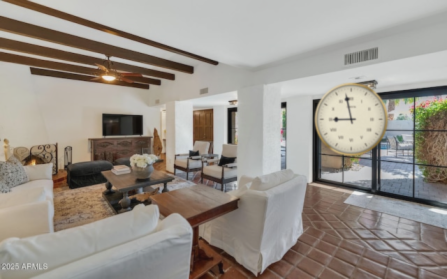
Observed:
{"hour": 8, "minute": 58}
